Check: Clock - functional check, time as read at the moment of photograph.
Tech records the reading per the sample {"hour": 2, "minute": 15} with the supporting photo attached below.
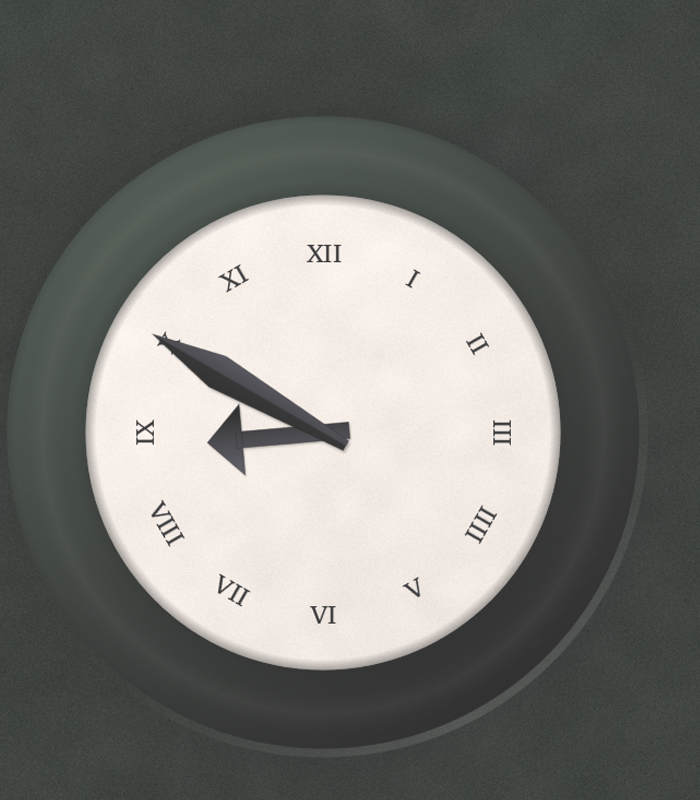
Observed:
{"hour": 8, "minute": 50}
